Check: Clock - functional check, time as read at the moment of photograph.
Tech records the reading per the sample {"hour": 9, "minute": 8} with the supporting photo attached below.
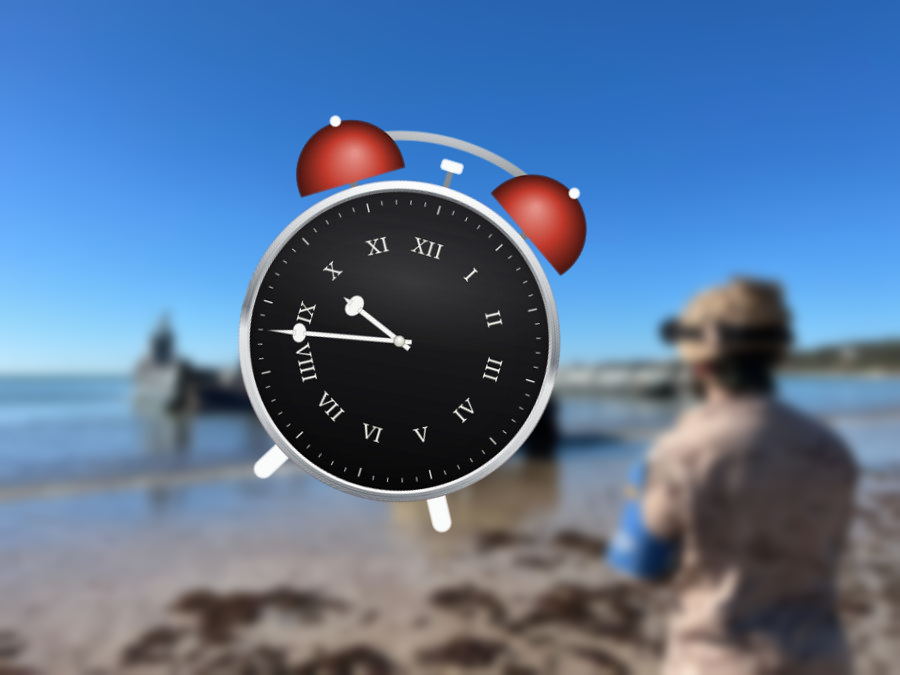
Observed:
{"hour": 9, "minute": 43}
